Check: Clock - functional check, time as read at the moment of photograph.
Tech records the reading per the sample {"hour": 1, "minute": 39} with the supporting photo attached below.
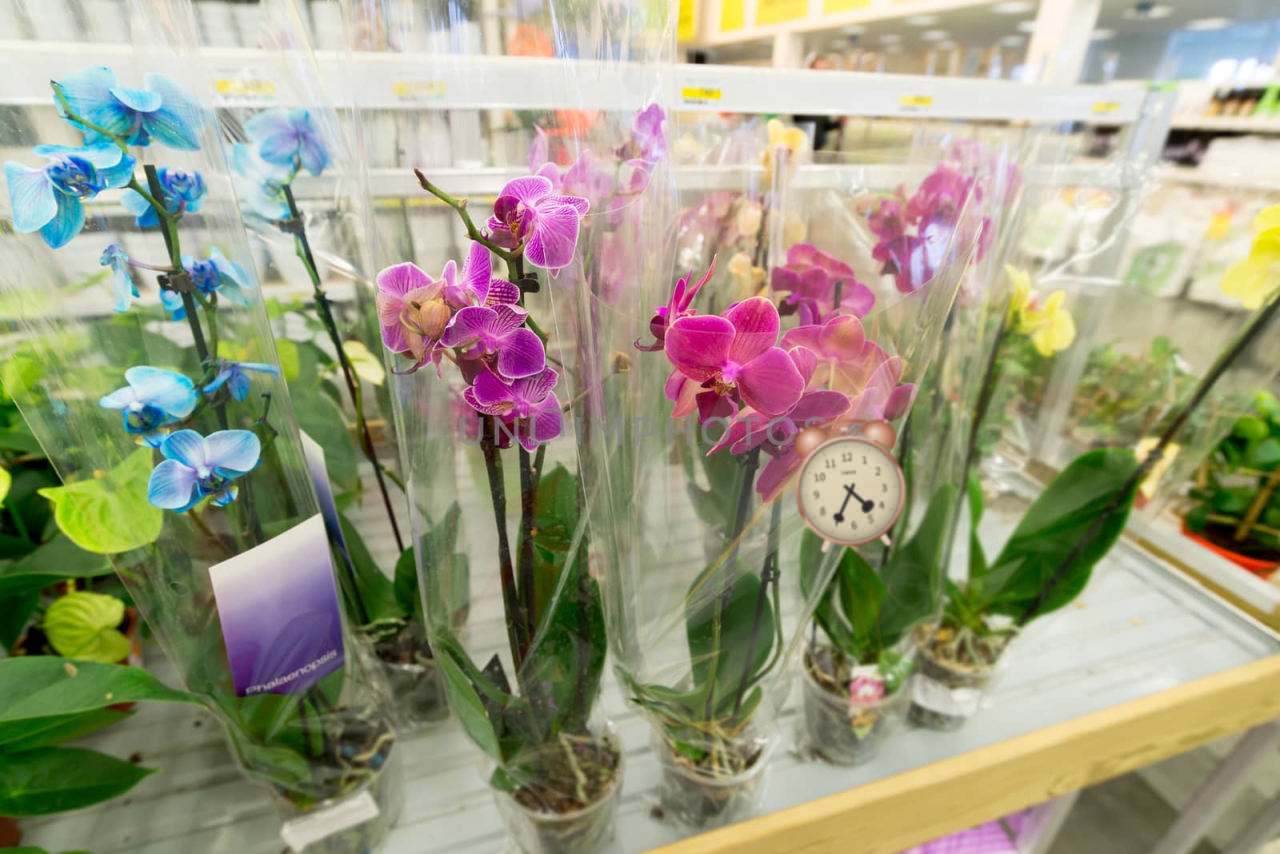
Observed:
{"hour": 4, "minute": 35}
